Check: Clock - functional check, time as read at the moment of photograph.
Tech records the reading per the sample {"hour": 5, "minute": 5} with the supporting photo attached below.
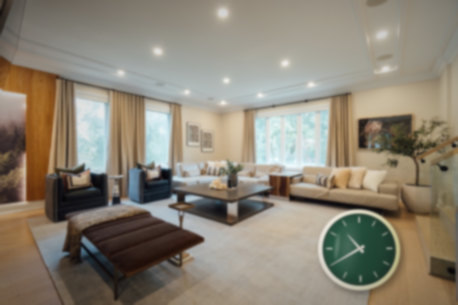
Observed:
{"hour": 10, "minute": 40}
